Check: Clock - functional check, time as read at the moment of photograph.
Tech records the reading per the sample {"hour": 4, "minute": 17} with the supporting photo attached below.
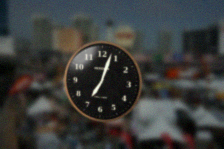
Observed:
{"hour": 7, "minute": 3}
